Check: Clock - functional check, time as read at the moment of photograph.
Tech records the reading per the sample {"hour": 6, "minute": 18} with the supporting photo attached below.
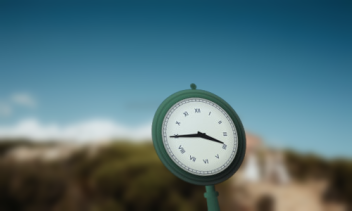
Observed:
{"hour": 3, "minute": 45}
